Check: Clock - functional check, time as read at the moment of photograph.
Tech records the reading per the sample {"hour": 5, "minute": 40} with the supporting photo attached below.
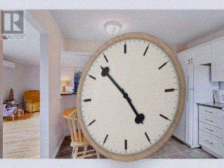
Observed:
{"hour": 4, "minute": 53}
